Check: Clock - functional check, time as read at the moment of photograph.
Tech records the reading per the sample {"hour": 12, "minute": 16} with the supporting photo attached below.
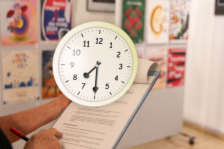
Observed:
{"hour": 7, "minute": 30}
